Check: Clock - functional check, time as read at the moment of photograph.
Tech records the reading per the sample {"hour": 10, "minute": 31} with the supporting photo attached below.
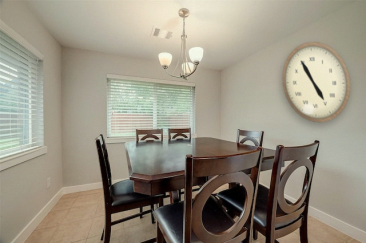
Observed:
{"hour": 4, "minute": 55}
